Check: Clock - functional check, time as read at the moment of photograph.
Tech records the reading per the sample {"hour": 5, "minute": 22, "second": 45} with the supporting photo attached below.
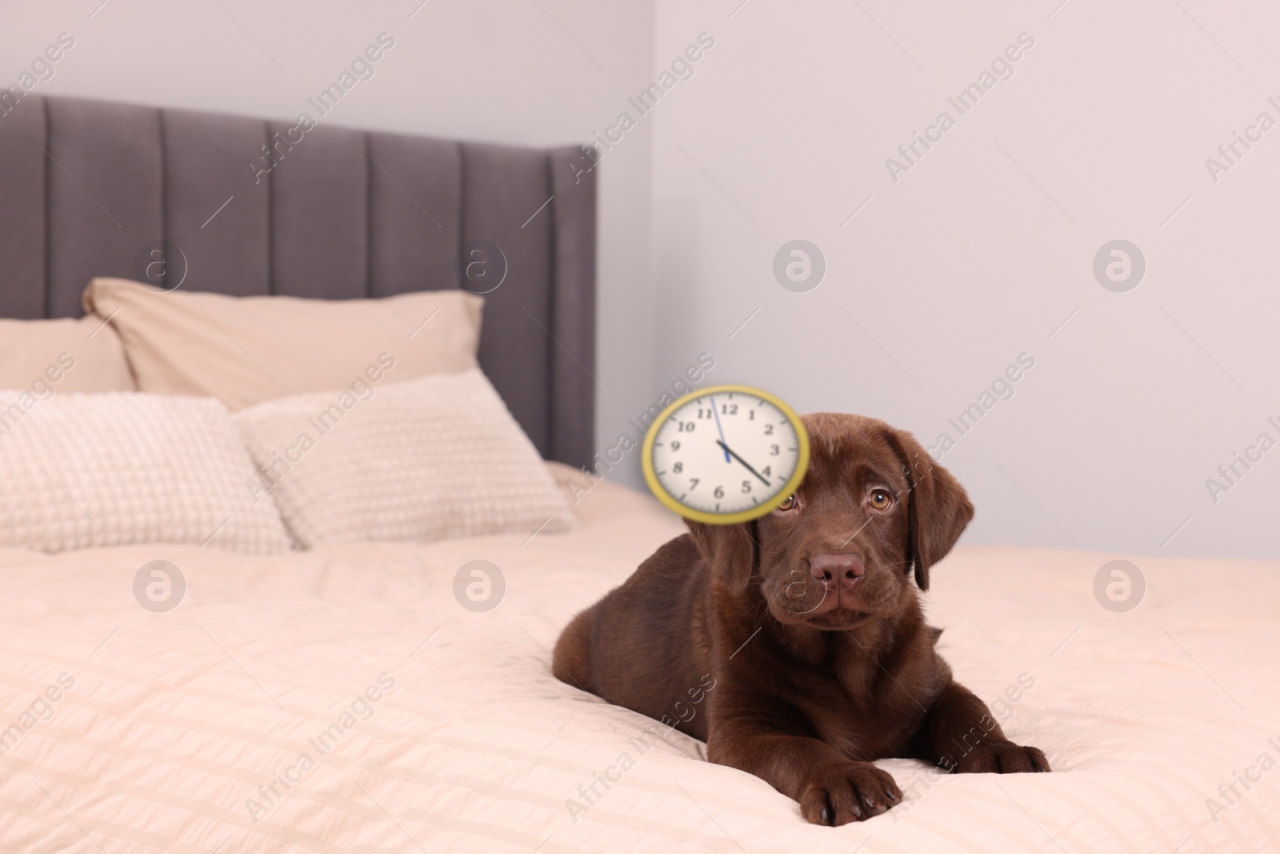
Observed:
{"hour": 4, "minute": 21, "second": 57}
